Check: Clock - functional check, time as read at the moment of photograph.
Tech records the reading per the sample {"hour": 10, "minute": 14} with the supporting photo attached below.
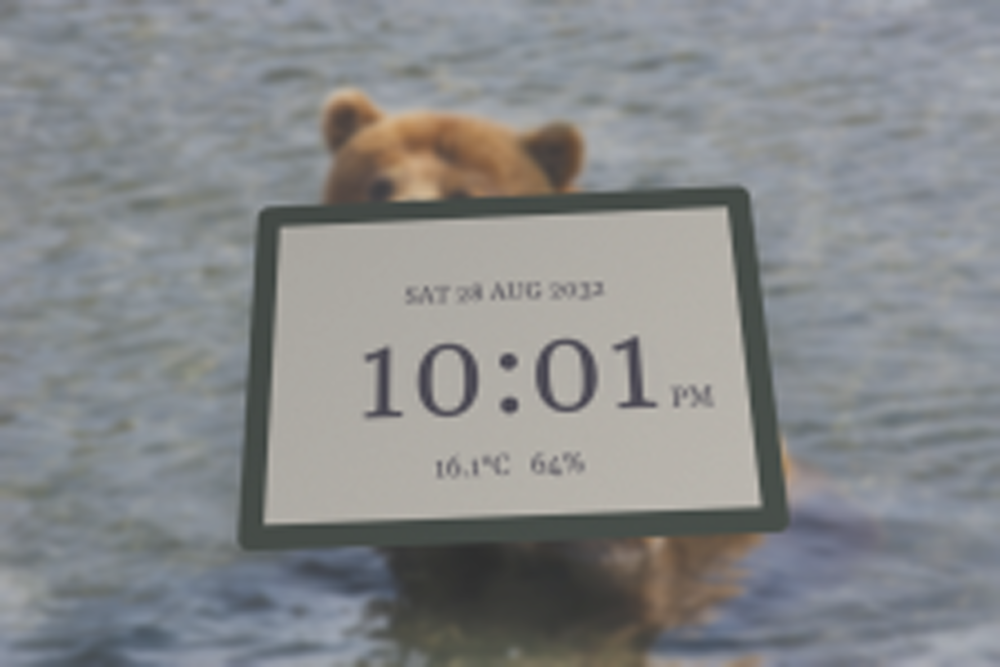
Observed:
{"hour": 10, "minute": 1}
